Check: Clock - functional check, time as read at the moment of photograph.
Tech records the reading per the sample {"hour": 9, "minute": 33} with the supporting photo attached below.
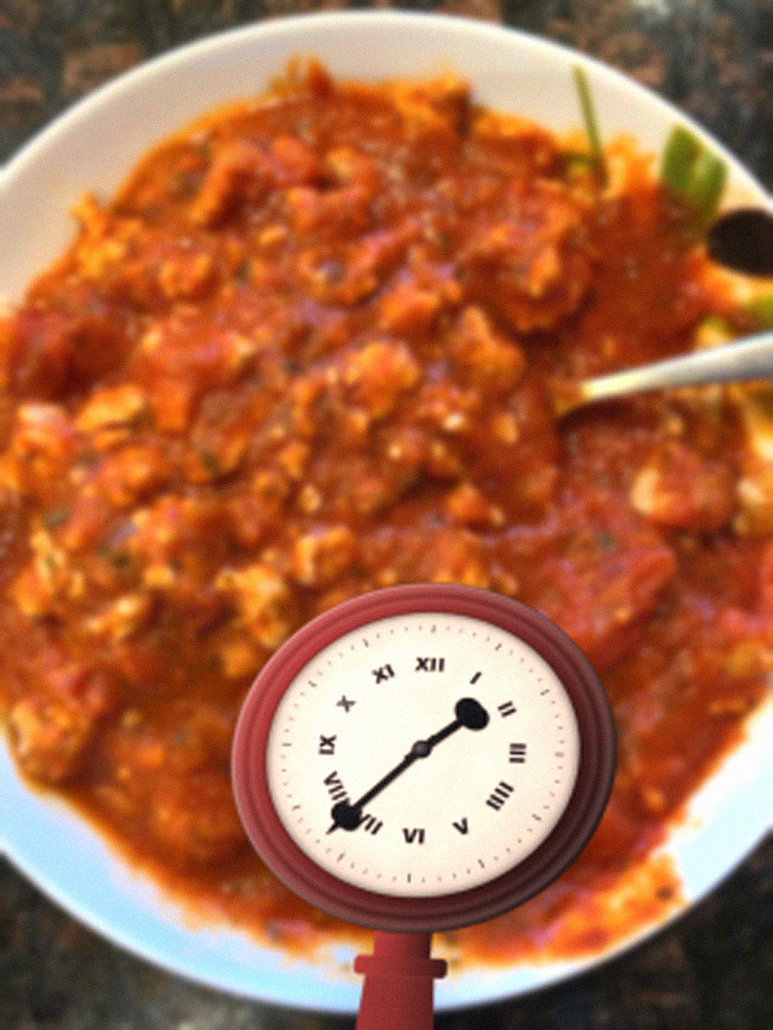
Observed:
{"hour": 1, "minute": 37}
